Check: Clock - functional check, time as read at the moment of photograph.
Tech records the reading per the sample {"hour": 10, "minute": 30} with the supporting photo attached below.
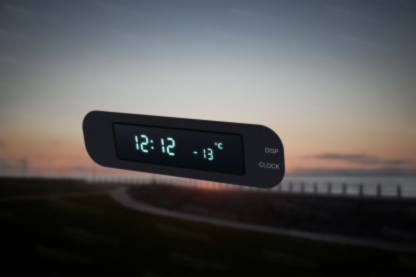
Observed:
{"hour": 12, "minute": 12}
